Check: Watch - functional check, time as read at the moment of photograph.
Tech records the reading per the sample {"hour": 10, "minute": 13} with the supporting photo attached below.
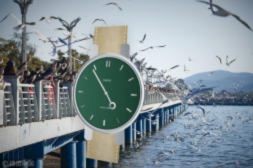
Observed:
{"hour": 4, "minute": 54}
